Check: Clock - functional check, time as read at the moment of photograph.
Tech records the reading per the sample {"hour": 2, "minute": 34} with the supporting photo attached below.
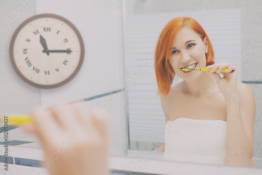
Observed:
{"hour": 11, "minute": 15}
